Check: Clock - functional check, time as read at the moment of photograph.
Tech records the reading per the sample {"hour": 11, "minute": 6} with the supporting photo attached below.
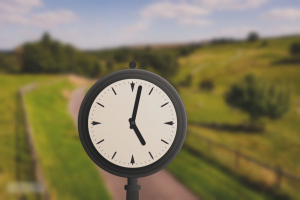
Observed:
{"hour": 5, "minute": 2}
